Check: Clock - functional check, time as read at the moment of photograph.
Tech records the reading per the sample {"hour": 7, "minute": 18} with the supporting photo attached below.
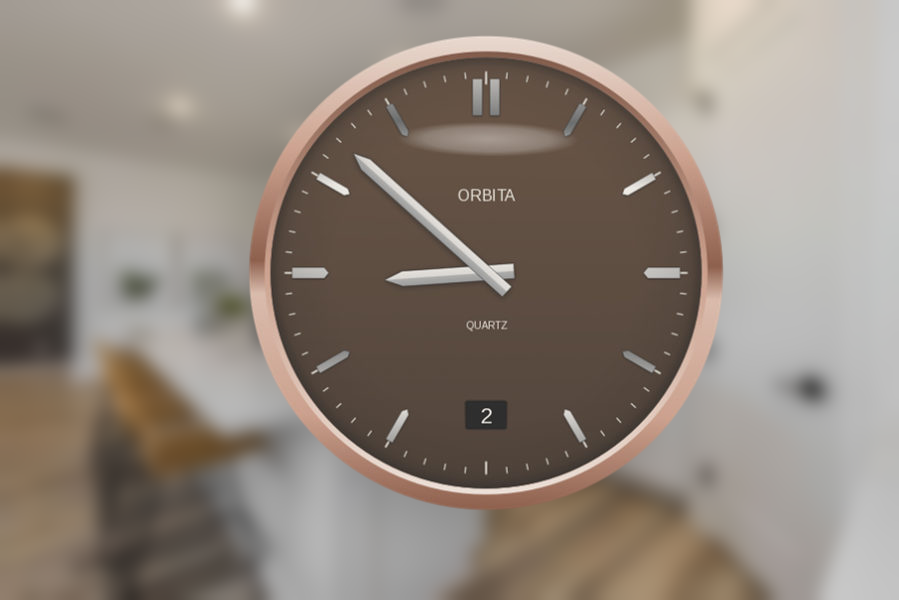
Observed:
{"hour": 8, "minute": 52}
